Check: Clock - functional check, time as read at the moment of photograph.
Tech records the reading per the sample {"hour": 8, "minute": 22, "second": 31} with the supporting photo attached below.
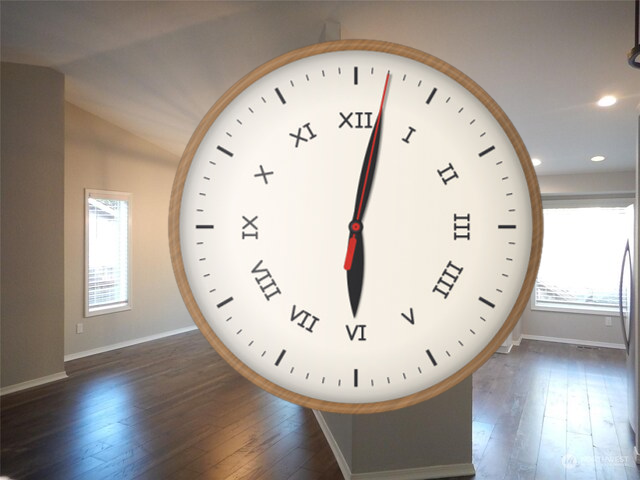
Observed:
{"hour": 6, "minute": 2, "second": 2}
